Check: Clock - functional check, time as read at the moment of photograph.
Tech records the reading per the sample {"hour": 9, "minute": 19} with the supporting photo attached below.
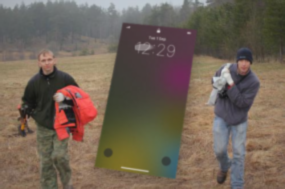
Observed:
{"hour": 12, "minute": 29}
